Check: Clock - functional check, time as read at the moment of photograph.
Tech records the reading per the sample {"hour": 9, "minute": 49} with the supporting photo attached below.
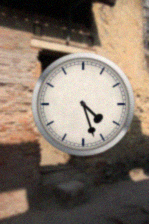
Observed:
{"hour": 4, "minute": 27}
